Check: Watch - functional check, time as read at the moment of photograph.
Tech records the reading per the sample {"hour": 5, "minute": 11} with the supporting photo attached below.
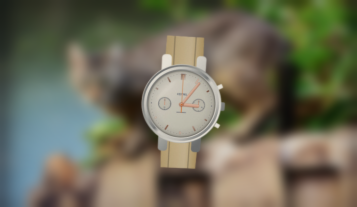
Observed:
{"hour": 3, "minute": 6}
